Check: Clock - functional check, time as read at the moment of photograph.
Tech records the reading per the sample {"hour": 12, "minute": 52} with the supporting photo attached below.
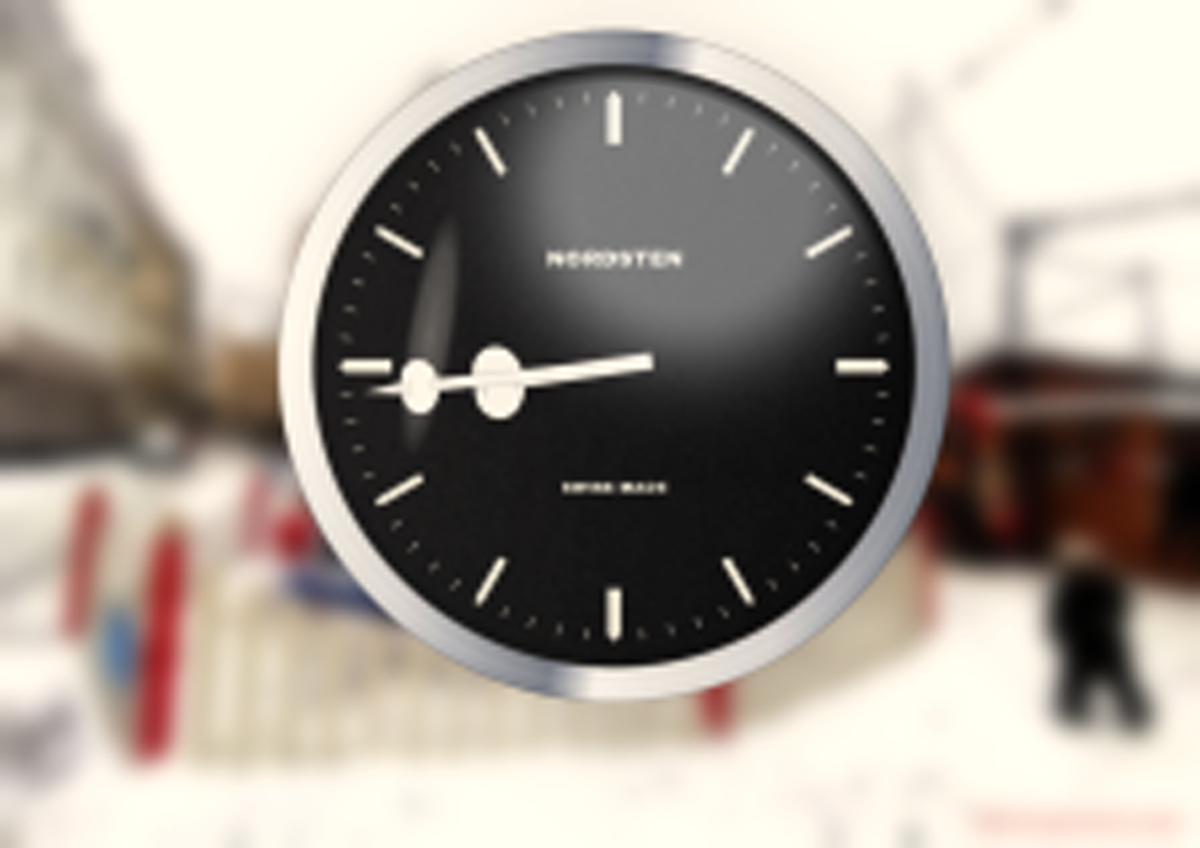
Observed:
{"hour": 8, "minute": 44}
